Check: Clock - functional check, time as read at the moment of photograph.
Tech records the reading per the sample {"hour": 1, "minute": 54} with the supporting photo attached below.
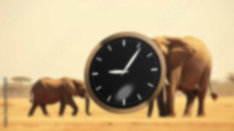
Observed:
{"hour": 9, "minute": 6}
